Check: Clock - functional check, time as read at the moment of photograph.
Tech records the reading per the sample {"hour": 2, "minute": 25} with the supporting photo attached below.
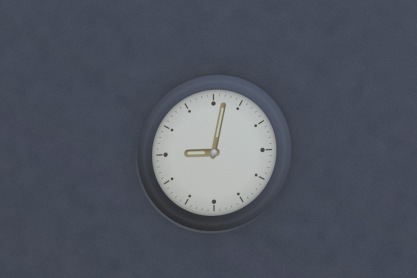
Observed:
{"hour": 9, "minute": 2}
